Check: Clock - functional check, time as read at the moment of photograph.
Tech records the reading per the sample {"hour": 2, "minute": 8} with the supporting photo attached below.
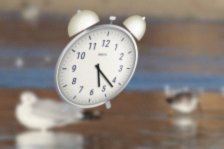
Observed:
{"hour": 5, "minute": 22}
